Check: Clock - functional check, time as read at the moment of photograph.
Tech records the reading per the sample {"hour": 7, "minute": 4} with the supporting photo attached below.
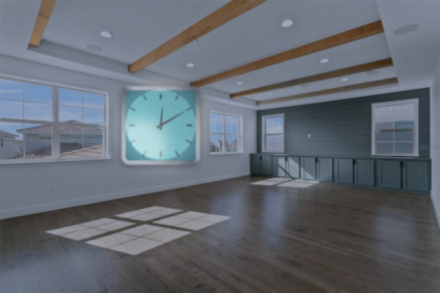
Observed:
{"hour": 12, "minute": 10}
